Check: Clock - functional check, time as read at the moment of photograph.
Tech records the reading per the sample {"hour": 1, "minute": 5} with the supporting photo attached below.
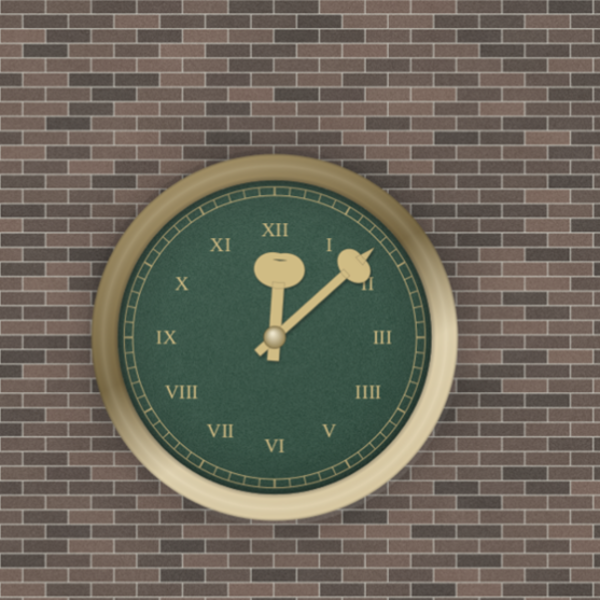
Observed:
{"hour": 12, "minute": 8}
